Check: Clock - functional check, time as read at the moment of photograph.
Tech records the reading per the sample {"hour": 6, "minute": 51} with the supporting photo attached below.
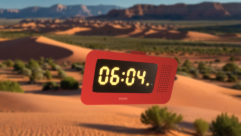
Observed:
{"hour": 6, "minute": 4}
